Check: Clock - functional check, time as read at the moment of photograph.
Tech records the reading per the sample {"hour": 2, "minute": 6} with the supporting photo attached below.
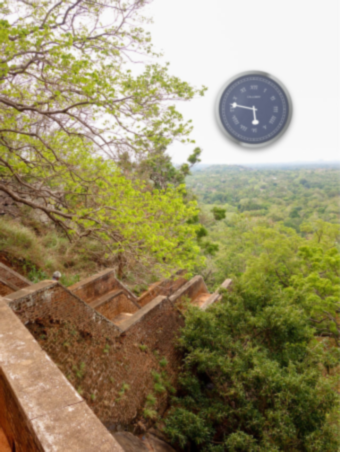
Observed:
{"hour": 5, "minute": 47}
